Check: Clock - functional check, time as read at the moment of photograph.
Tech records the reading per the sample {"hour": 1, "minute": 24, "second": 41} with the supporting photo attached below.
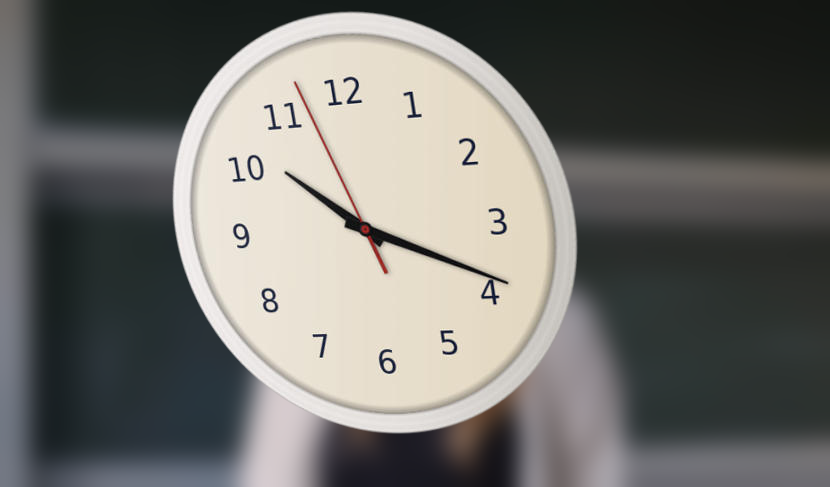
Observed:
{"hour": 10, "minute": 18, "second": 57}
